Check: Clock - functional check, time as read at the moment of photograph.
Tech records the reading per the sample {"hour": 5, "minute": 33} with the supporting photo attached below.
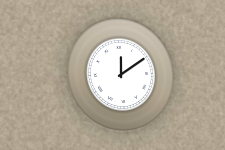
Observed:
{"hour": 12, "minute": 10}
